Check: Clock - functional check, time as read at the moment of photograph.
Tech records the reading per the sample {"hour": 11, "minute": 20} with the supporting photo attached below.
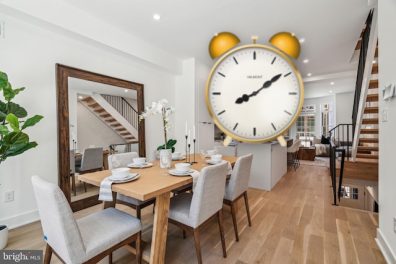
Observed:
{"hour": 8, "minute": 9}
